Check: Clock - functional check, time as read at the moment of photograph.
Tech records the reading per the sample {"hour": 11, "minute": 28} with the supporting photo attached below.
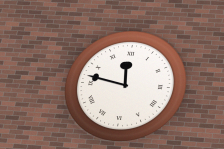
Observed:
{"hour": 11, "minute": 47}
